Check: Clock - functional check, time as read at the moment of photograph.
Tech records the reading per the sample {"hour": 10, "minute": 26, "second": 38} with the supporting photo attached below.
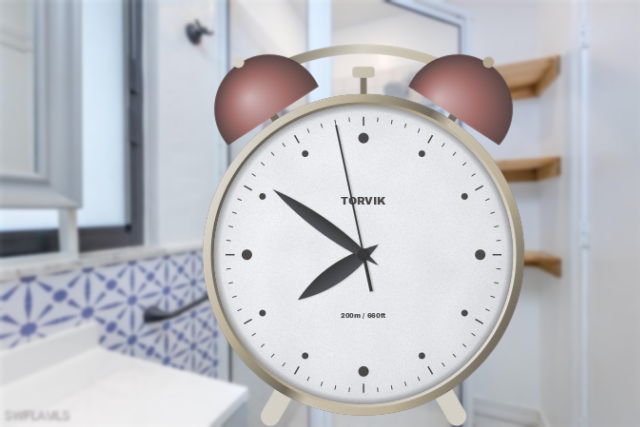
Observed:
{"hour": 7, "minute": 50, "second": 58}
